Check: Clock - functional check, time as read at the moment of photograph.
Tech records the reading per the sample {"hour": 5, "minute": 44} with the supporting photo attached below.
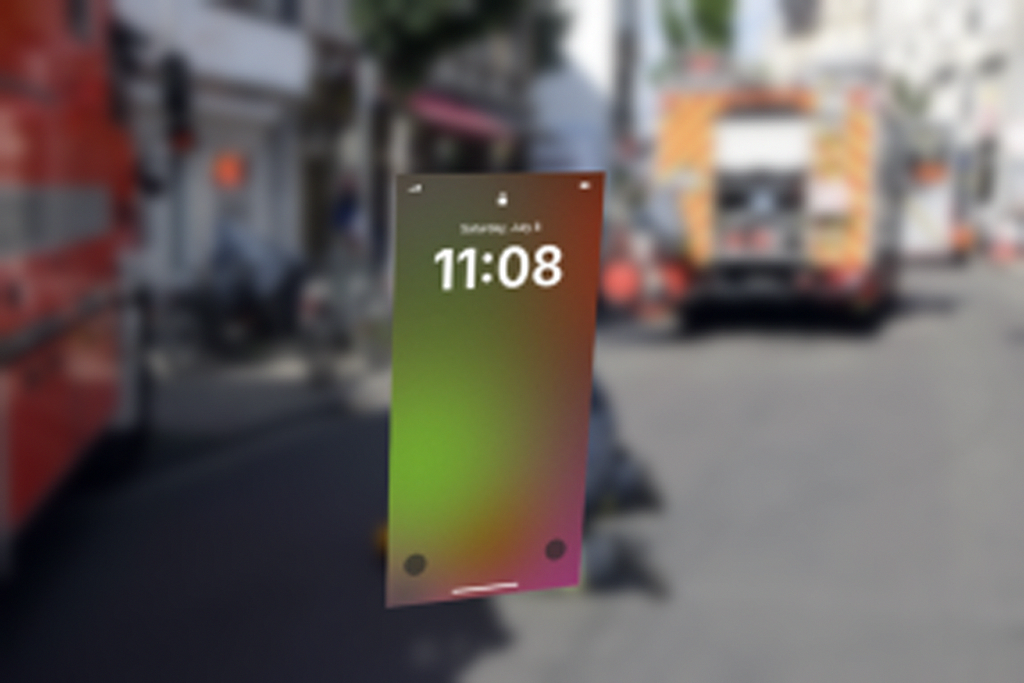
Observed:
{"hour": 11, "minute": 8}
